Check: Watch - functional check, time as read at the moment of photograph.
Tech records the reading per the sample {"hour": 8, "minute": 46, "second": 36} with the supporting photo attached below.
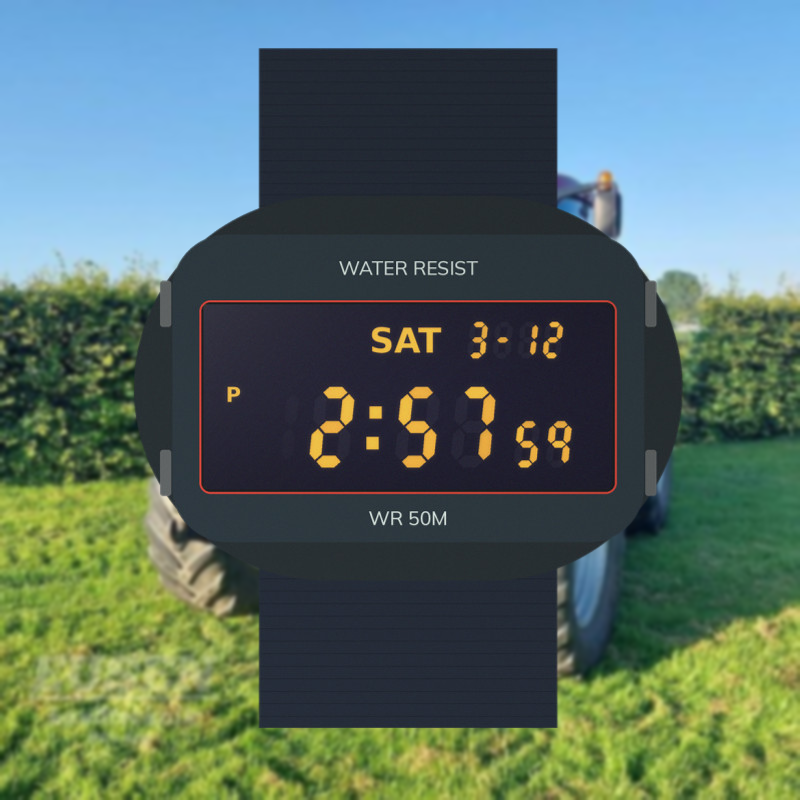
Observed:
{"hour": 2, "minute": 57, "second": 59}
